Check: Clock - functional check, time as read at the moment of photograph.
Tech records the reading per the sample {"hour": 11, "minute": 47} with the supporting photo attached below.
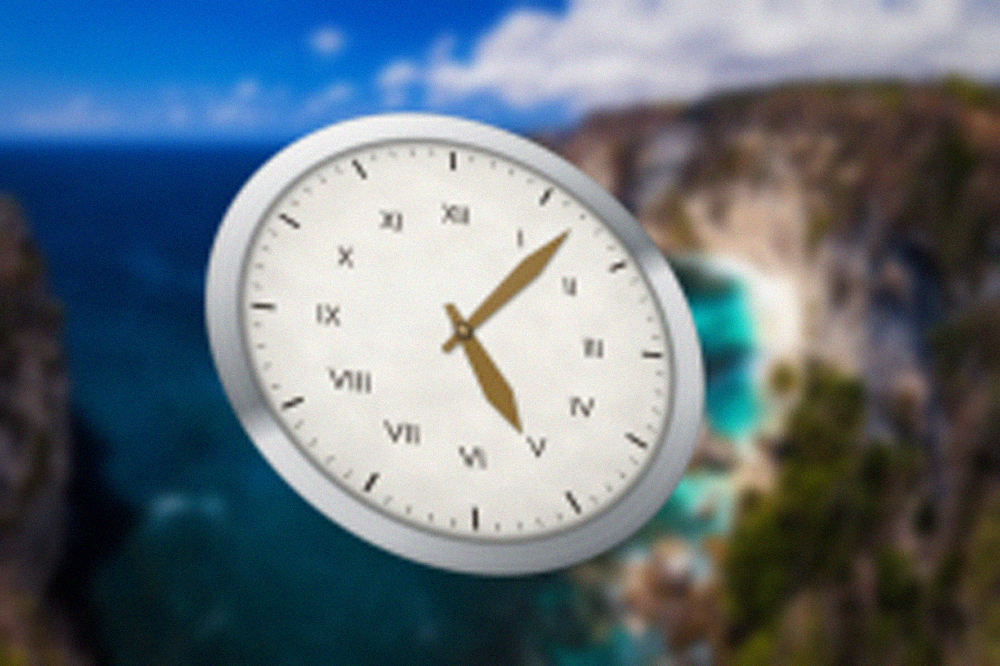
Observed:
{"hour": 5, "minute": 7}
